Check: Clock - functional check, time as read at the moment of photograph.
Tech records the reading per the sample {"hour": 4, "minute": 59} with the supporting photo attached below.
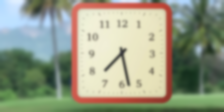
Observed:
{"hour": 7, "minute": 28}
